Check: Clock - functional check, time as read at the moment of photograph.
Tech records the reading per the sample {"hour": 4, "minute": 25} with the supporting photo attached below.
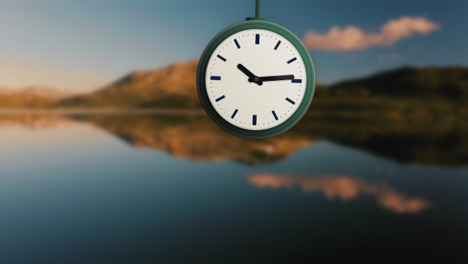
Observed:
{"hour": 10, "minute": 14}
